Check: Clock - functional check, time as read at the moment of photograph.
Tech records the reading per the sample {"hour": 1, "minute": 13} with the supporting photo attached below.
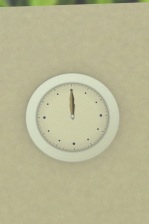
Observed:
{"hour": 12, "minute": 0}
